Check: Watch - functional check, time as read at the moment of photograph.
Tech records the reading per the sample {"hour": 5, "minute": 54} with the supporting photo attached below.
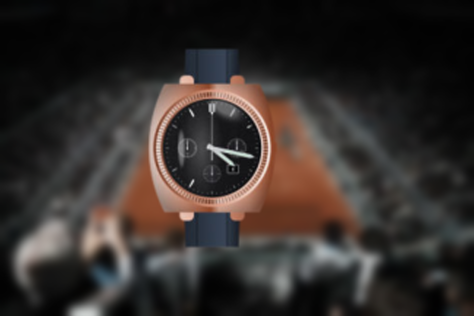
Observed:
{"hour": 4, "minute": 17}
